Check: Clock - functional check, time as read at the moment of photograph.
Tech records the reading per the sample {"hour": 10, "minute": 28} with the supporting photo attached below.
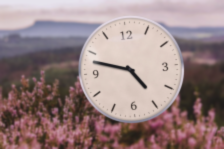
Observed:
{"hour": 4, "minute": 48}
